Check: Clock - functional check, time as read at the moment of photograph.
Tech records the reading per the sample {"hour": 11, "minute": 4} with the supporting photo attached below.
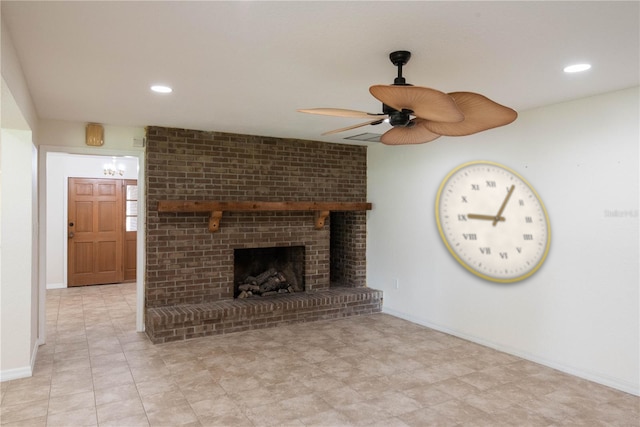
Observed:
{"hour": 9, "minute": 6}
